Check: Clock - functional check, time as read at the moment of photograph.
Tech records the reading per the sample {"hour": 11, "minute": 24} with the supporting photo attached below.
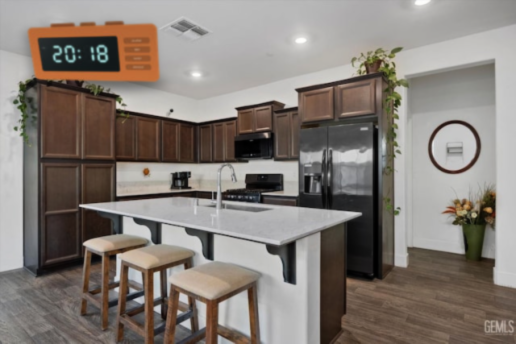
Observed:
{"hour": 20, "minute": 18}
